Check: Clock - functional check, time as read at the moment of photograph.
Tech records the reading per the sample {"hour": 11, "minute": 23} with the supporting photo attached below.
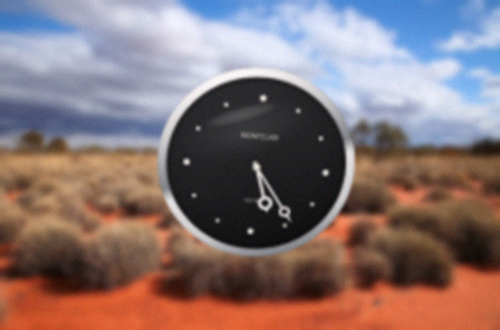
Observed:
{"hour": 5, "minute": 24}
